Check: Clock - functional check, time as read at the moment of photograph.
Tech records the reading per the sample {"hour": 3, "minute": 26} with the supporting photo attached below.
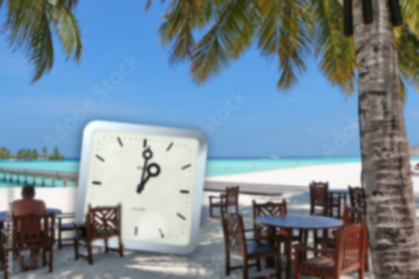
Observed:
{"hour": 1, "minute": 1}
